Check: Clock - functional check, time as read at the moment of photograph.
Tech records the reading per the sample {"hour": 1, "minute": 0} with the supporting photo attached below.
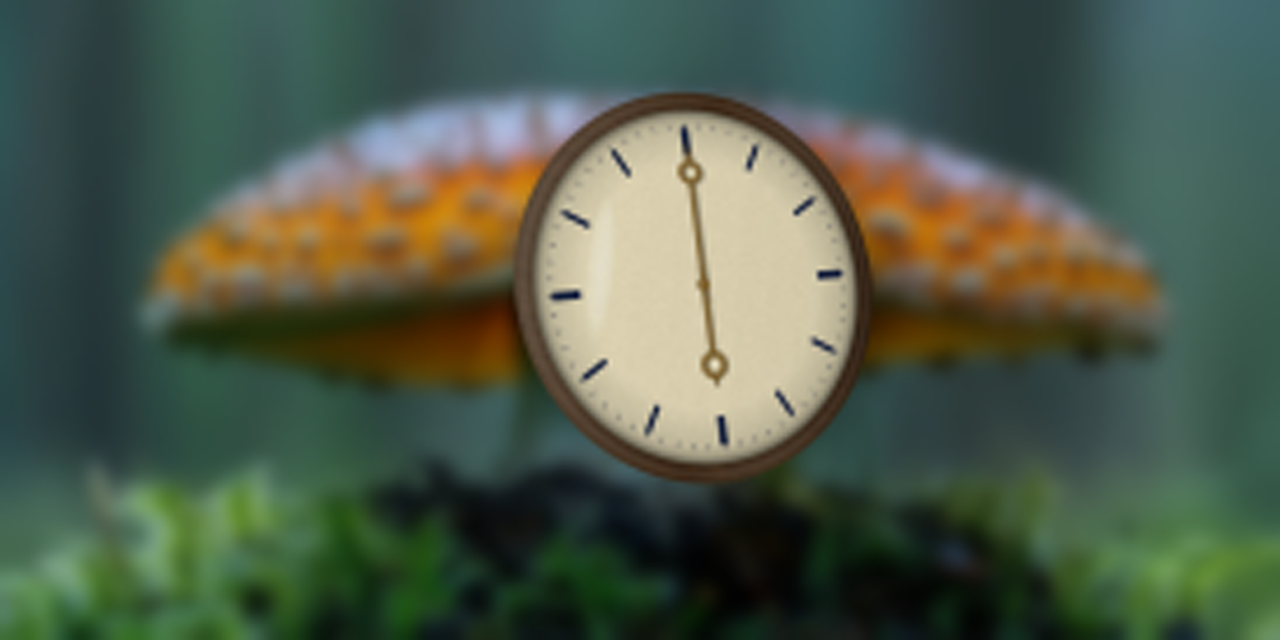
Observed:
{"hour": 6, "minute": 0}
